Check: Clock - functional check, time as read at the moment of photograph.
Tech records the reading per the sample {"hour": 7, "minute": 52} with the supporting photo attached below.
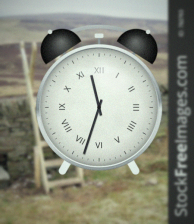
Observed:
{"hour": 11, "minute": 33}
